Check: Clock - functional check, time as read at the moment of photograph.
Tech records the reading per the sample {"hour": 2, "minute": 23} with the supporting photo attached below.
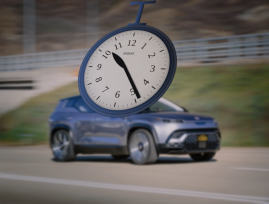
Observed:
{"hour": 10, "minute": 24}
